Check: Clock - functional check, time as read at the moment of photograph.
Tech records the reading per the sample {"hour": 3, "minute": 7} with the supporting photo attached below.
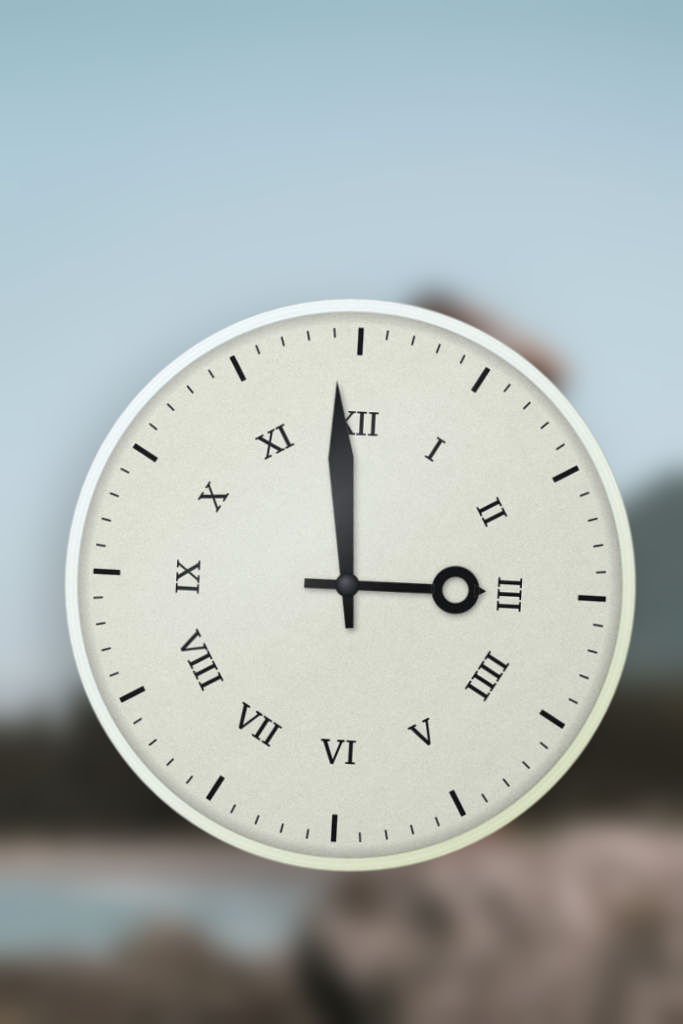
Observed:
{"hour": 2, "minute": 59}
